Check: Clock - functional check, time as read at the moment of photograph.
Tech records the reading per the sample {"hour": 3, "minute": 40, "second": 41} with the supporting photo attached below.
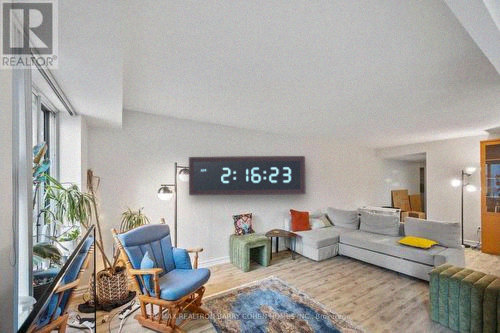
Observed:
{"hour": 2, "minute": 16, "second": 23}
